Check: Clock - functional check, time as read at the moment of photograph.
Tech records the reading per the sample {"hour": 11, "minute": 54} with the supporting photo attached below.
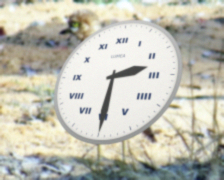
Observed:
{"hour": 2, "minute": 30}
